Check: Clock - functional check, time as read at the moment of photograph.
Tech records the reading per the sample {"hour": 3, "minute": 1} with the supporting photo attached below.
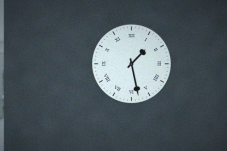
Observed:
{"hour": 1, "minute": 28}
